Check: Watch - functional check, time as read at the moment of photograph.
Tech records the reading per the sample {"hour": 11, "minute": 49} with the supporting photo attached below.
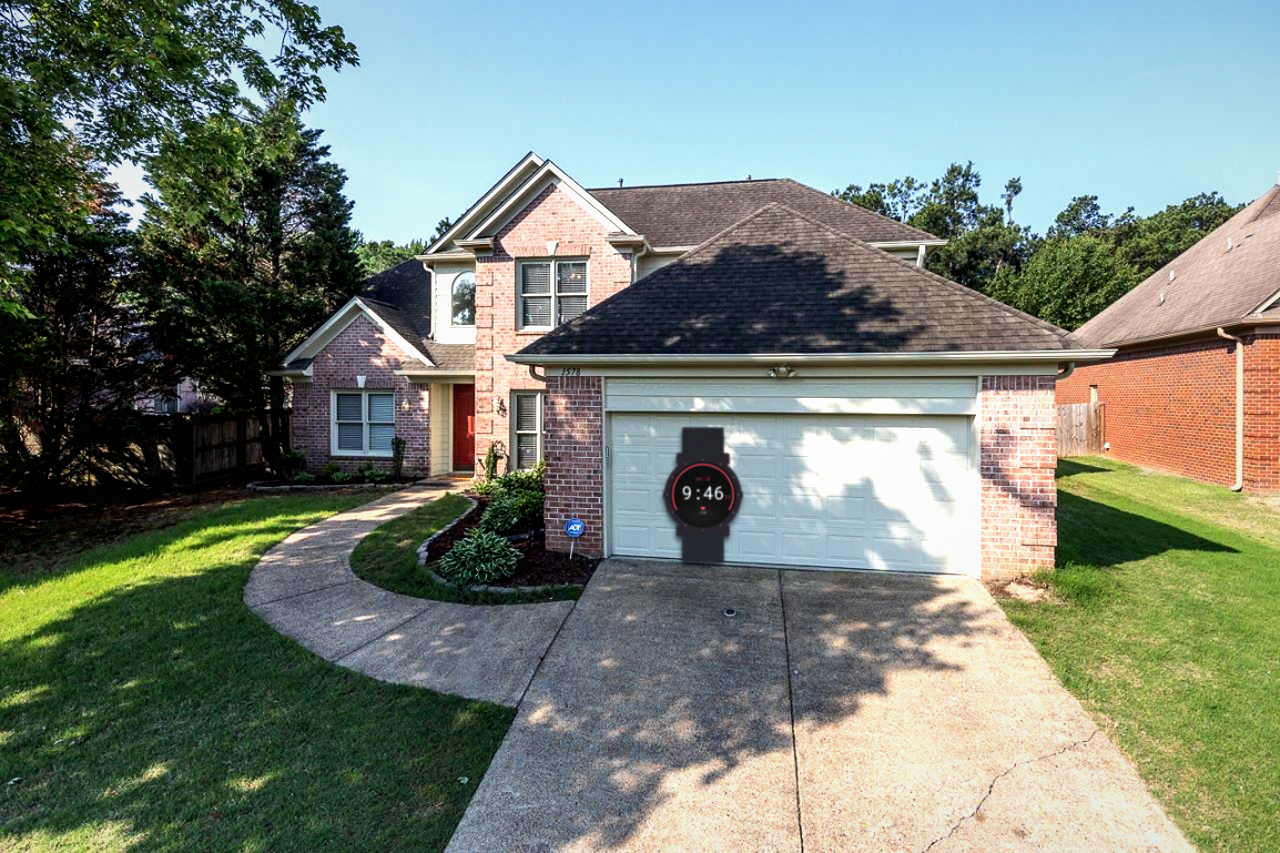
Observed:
{"hour": 9, "minute": 46}
